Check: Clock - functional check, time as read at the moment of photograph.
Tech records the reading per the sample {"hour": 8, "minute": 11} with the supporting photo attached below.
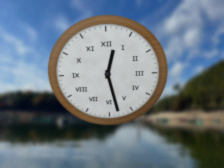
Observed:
{"hour": 12, "minute": 28}
